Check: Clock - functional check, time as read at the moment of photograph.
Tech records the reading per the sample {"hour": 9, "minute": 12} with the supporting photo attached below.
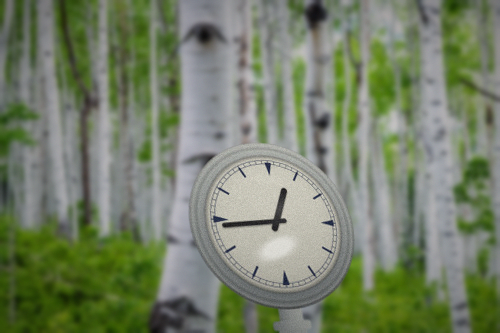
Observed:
{"hour": 12, "minute": 44}
